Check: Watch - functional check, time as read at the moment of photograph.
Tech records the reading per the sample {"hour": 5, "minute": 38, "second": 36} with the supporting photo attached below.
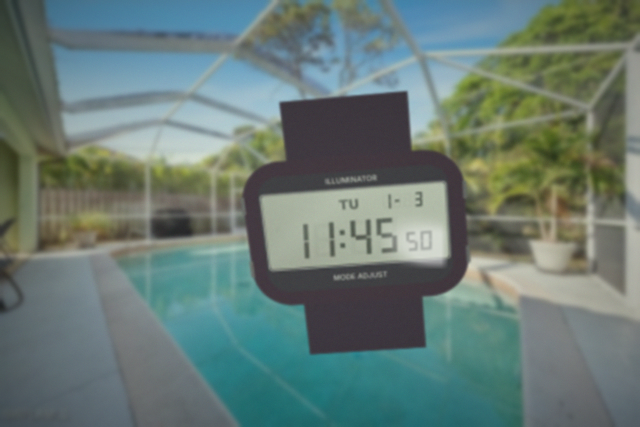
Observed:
{"hour": 11, "minute": 45, "second": 50}
